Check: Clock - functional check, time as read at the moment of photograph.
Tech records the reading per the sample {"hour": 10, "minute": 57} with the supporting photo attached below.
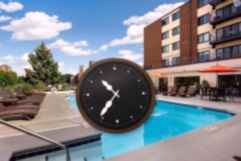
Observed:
{"hour": 10, "minute": 36}
